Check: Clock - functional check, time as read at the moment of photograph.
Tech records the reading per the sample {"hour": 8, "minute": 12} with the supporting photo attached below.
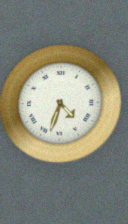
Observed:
{"hour": 4, "minute": 33}
